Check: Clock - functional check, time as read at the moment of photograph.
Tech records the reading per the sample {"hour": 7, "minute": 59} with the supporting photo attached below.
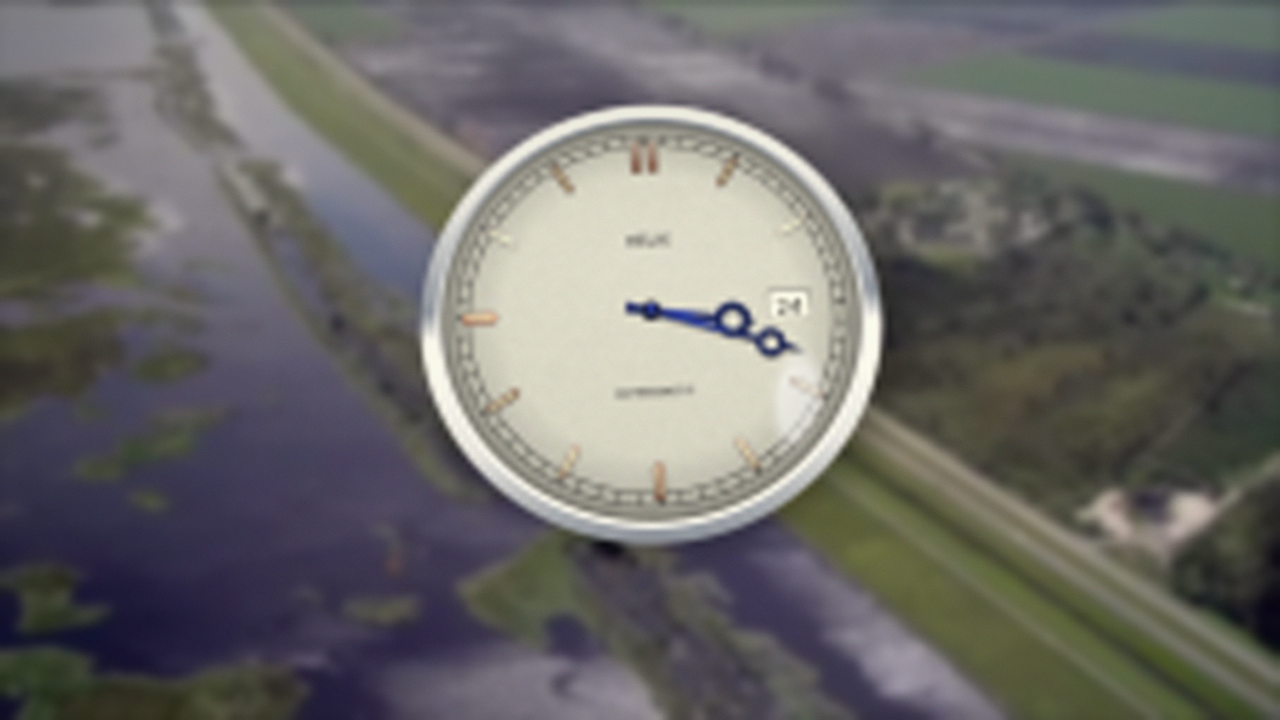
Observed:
{"hour": 3, "minute": 18}
